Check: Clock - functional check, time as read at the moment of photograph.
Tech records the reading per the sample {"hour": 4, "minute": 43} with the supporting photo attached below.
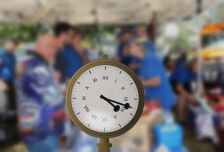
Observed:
{"hour": 4, "minute": 18}
